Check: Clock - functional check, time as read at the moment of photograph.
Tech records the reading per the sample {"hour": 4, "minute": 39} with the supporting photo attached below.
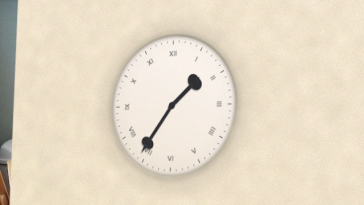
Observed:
{"hour": 1, "minute": 36}
